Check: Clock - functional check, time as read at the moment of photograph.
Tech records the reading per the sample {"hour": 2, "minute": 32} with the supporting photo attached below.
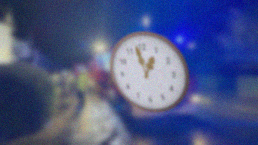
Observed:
{"hour": 12, "minute": 58}
